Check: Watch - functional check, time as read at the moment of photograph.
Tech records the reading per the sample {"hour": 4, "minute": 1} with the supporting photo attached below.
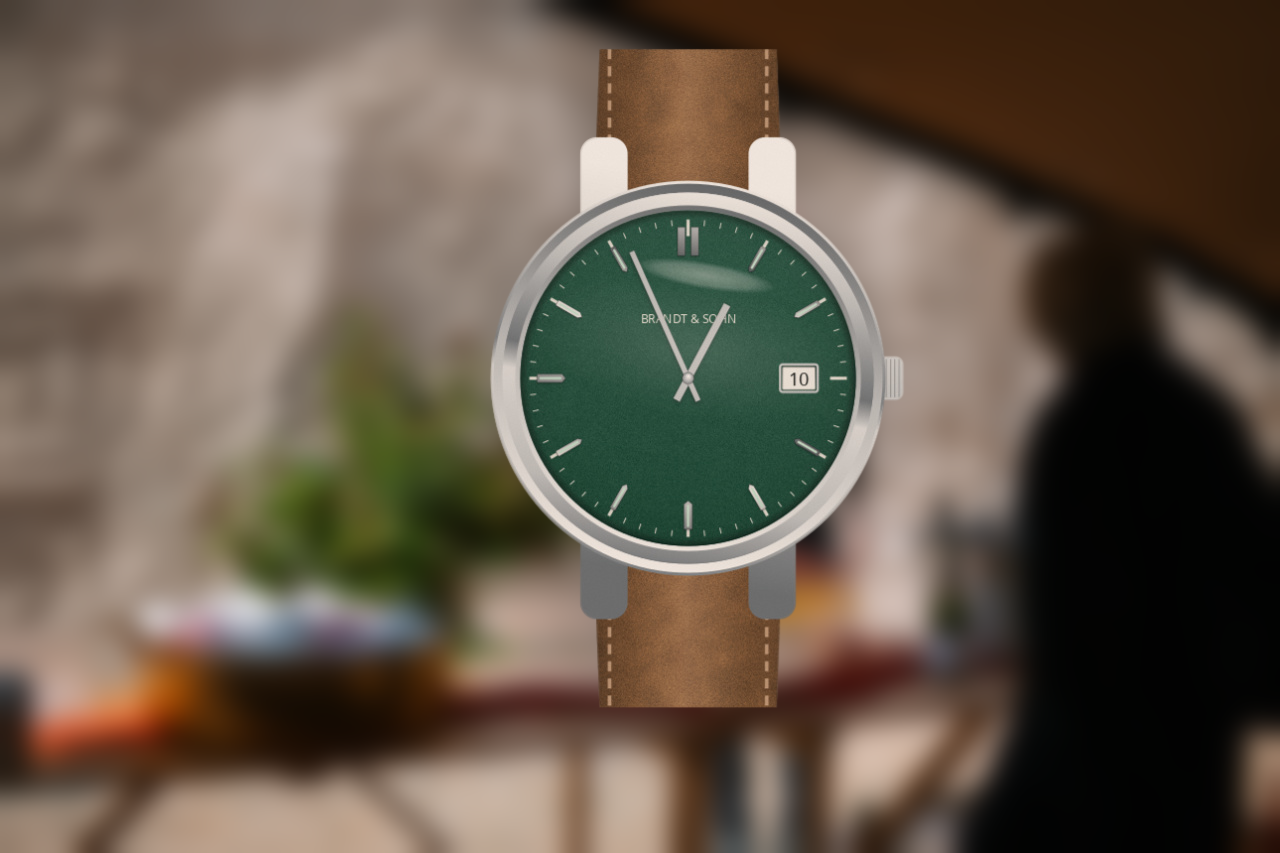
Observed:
{"hour": 12, "minute": 56}
